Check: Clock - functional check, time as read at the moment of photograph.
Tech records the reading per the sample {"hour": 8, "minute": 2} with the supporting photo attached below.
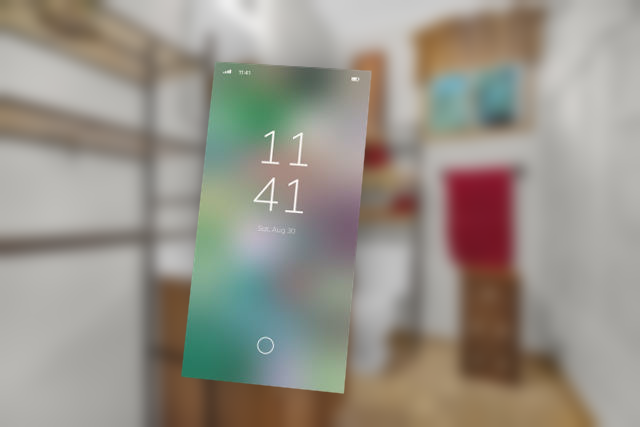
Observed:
{"hour": 11, "minute": 41}
